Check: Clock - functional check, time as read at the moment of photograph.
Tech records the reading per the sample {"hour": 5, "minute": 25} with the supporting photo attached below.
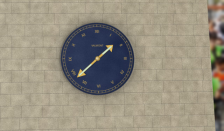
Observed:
{"hour": 1, "minute": 38}
